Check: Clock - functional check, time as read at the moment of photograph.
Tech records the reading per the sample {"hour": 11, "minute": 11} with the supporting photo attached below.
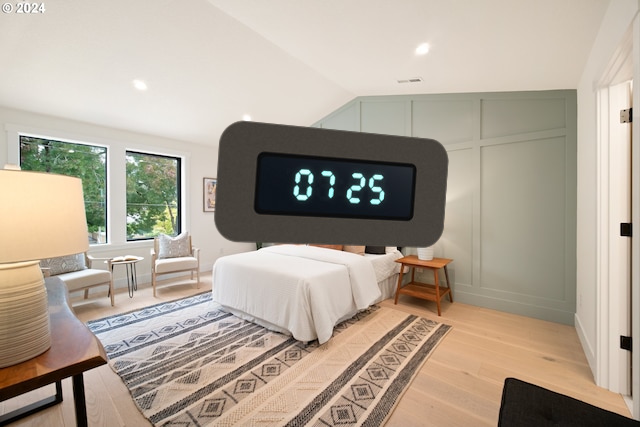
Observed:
{"hour": 7, "minute": 25}
